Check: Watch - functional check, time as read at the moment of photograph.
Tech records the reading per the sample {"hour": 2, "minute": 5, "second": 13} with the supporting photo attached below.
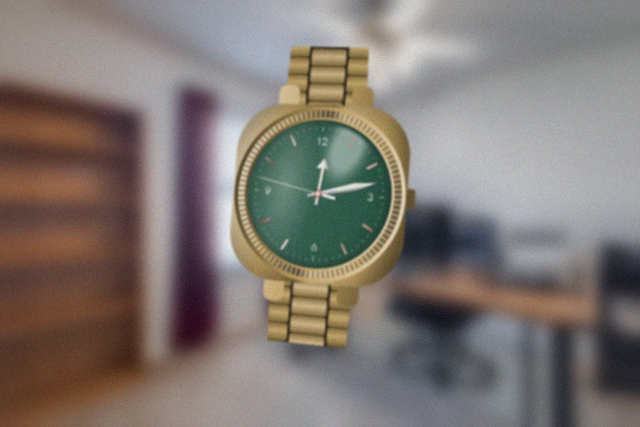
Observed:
{"hour": 12, "minute": 12, "second": 47}
